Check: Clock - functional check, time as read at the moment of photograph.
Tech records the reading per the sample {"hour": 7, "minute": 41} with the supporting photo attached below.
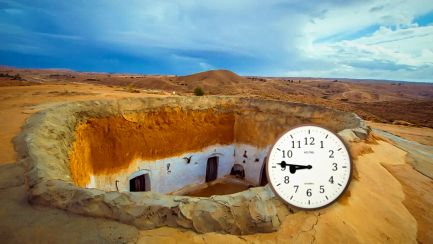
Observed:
{"hour": 8, "minute": 46}
